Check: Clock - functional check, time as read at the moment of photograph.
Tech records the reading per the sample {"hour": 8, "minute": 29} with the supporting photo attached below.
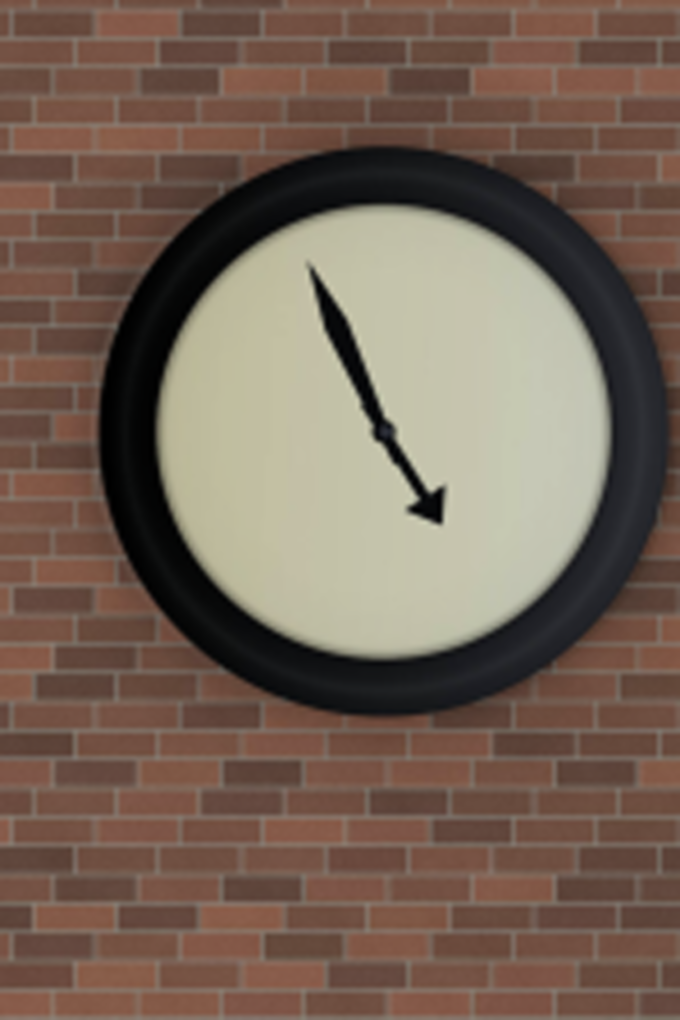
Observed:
{"hour": 4, "minute": 56}
